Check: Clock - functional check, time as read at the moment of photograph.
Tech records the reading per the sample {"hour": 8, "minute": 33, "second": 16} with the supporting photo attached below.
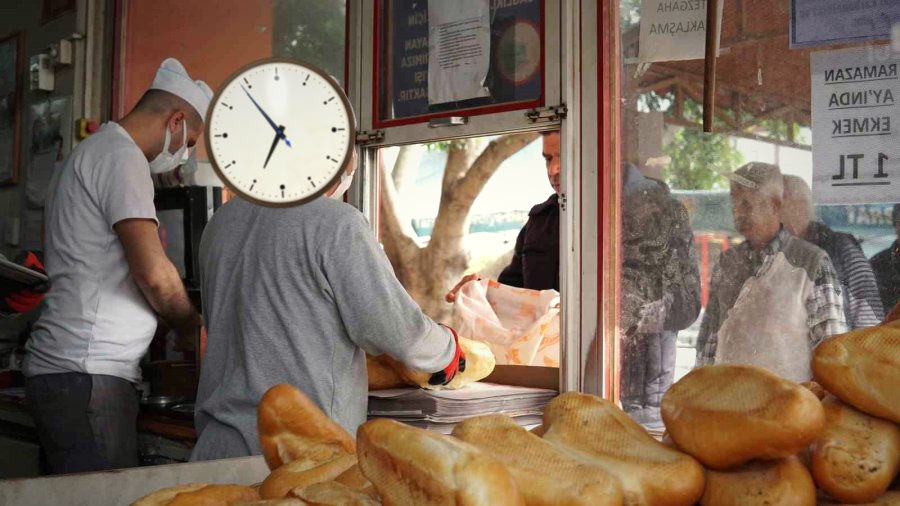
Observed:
{"hour": 6, "minute": 53, "second": 54}
